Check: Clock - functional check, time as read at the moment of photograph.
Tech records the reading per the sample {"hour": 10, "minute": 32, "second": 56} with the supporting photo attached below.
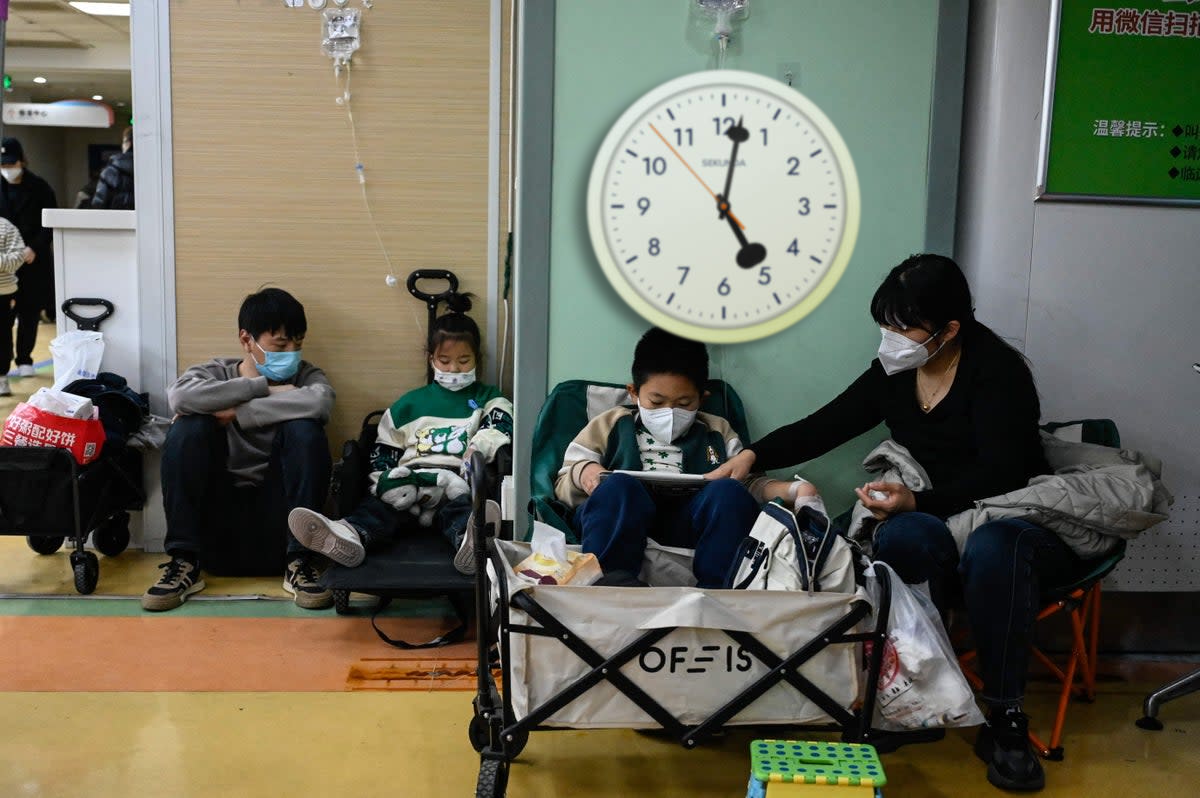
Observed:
{"hour": 5, "minute": 1, "second": 53}
